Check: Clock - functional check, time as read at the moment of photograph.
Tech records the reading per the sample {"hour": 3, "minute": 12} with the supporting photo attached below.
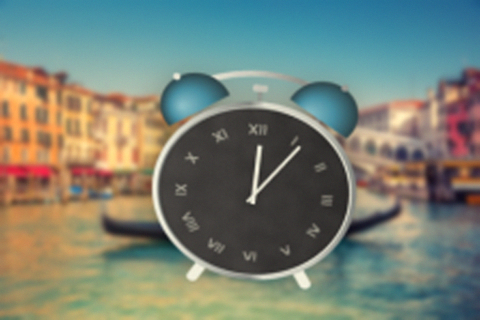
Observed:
{"hour": 12, "minute": 6}
